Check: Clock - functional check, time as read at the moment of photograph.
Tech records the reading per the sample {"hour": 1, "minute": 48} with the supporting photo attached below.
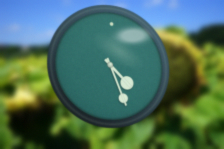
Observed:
{"hour": 4, "minute": 26}
